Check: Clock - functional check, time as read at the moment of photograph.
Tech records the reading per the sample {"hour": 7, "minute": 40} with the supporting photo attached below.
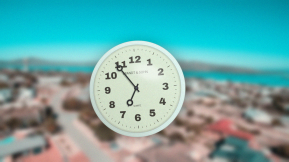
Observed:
{"hour": 6, "minute": 54}
